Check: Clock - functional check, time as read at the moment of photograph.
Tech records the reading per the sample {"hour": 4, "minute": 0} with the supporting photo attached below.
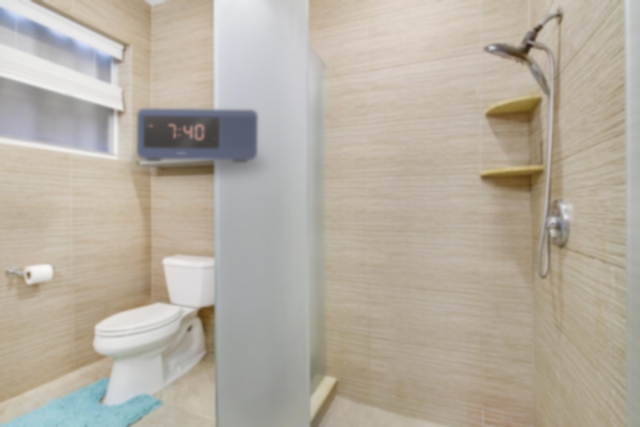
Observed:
{"hour": 7, "minute": 40}
